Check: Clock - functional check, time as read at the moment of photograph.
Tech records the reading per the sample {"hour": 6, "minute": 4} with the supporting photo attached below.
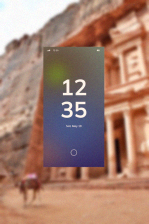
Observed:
{"hour": 12, "minute": 35}
